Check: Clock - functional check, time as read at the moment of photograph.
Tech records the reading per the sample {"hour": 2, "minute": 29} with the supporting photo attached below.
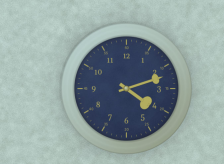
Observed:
{"hour": 4, "minute": 12}
